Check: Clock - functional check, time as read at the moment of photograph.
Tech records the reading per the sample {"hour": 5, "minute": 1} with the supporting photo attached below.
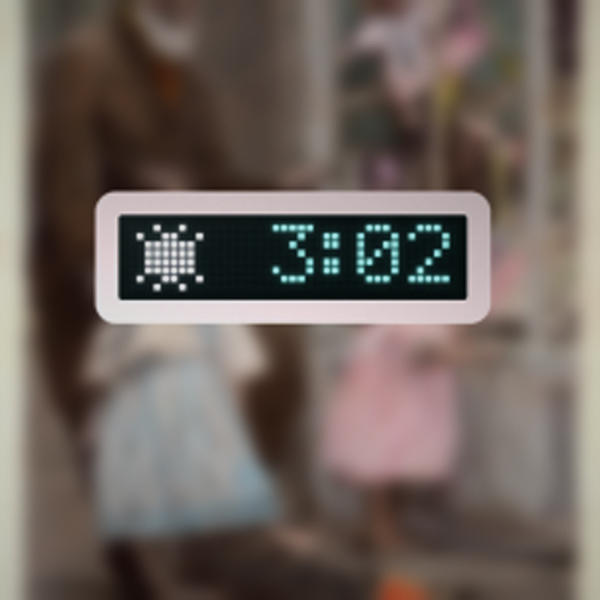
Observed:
{"hour": 3, "minute": 2}
